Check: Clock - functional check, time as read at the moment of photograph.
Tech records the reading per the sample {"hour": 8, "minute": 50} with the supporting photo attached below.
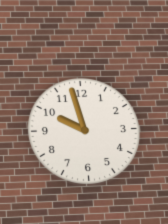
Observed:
{"hour": 9, "minute": 58}
